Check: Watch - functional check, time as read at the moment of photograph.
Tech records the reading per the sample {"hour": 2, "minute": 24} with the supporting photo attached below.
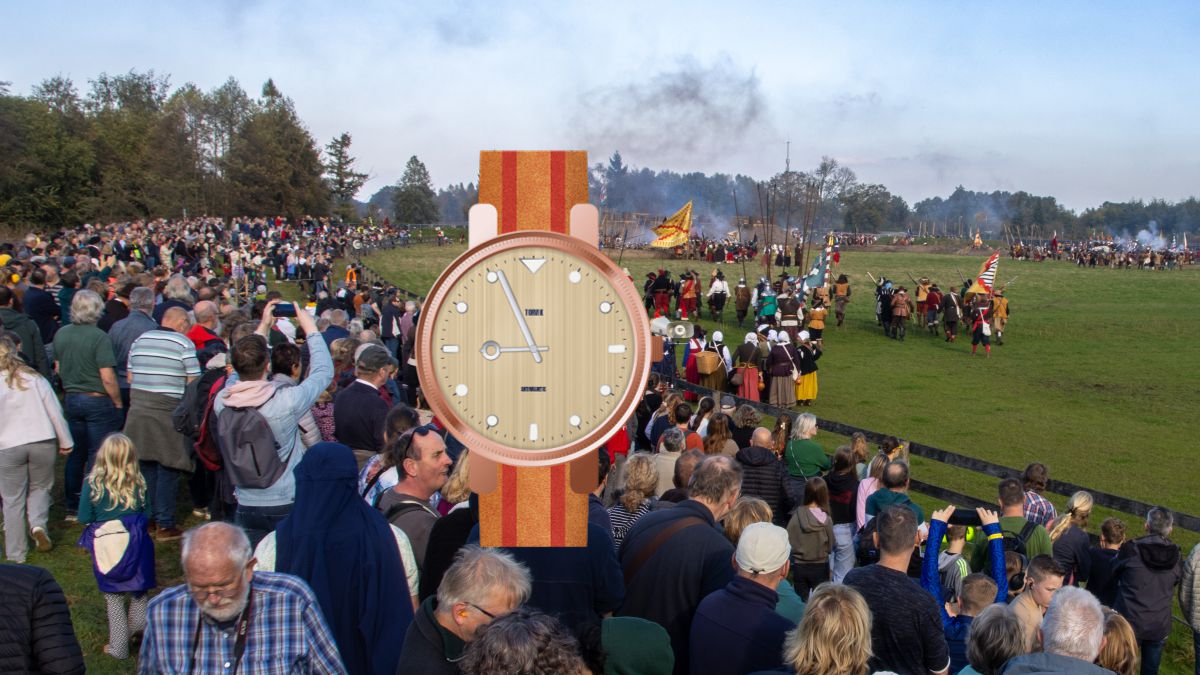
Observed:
{"hour": 8, "minute": 56}
